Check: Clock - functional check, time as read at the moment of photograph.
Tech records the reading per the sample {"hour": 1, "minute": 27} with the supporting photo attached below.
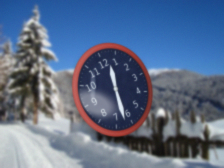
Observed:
{"hour": 12, "minute": 32}
